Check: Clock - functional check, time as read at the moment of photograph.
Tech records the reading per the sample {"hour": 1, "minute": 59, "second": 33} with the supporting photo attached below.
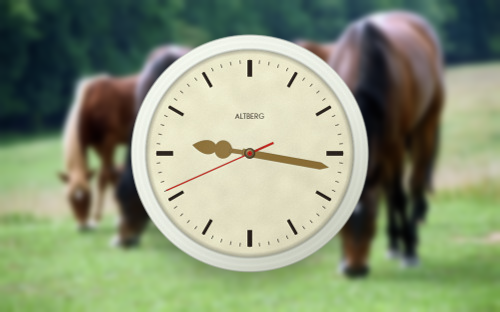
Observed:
{"hour": 9, "minute": 16, "second": 41}
